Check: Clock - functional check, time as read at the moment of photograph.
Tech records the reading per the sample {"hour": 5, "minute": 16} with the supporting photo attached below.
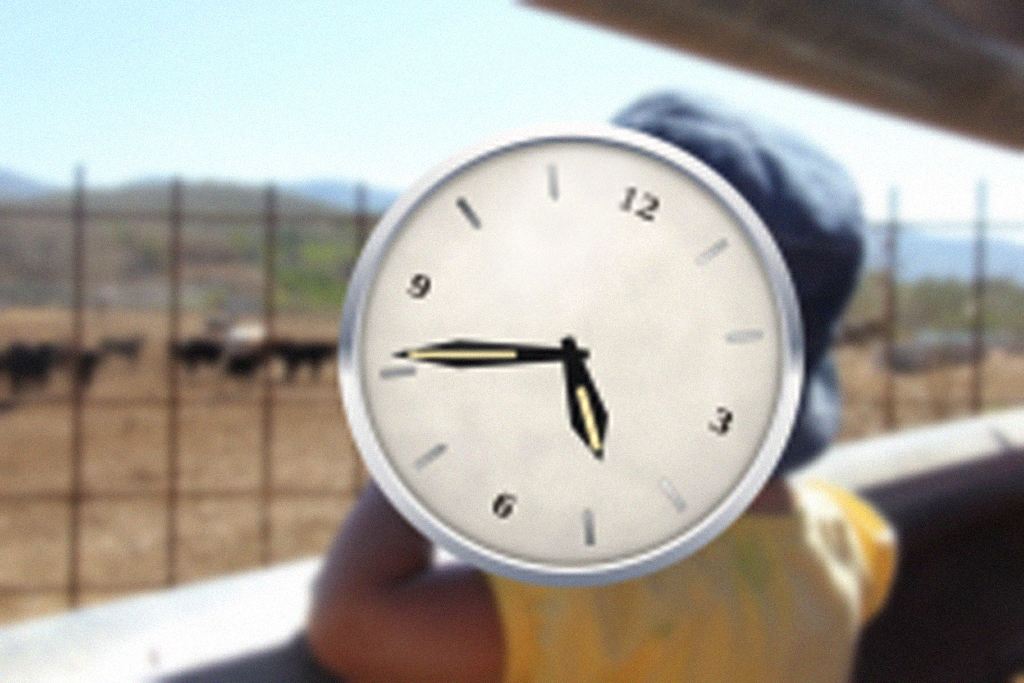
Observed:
{"hour": 4, "minute": 41}
